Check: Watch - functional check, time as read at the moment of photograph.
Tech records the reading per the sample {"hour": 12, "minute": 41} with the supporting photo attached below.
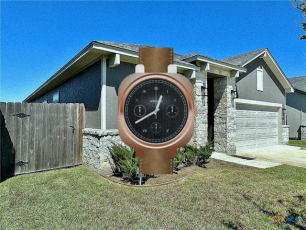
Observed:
{"hour": 12, "minute": 40}
